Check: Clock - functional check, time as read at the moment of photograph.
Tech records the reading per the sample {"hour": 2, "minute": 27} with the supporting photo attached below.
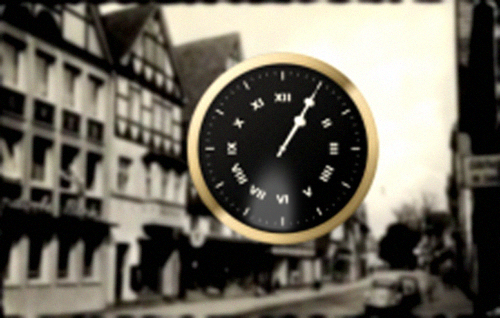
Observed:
{"hour": 1, "minute": 5}
